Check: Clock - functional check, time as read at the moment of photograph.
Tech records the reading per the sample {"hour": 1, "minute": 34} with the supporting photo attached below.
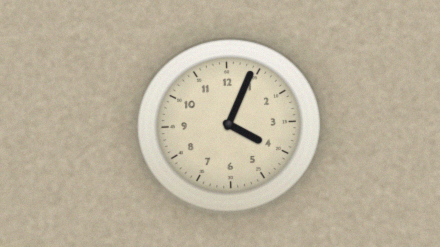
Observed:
{"hour": 4, "minute": 4}
